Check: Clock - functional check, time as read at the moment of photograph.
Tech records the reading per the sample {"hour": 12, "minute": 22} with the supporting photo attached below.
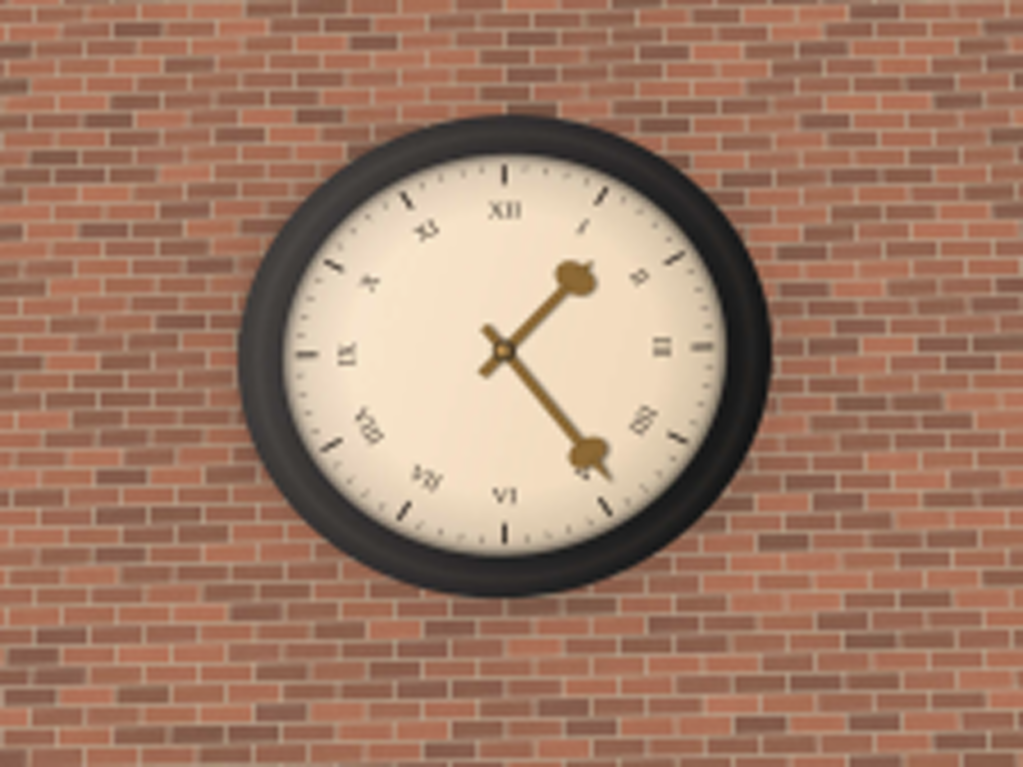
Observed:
{"hour": 1, "minute": 24}
